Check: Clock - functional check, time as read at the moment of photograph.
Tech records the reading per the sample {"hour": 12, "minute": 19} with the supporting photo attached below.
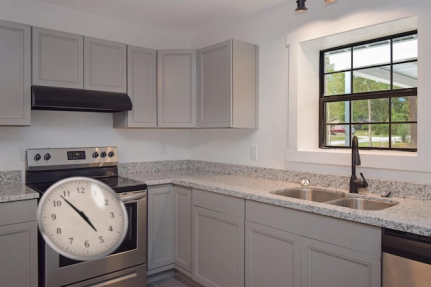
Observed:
{"hour": 4, "minute": 53}
